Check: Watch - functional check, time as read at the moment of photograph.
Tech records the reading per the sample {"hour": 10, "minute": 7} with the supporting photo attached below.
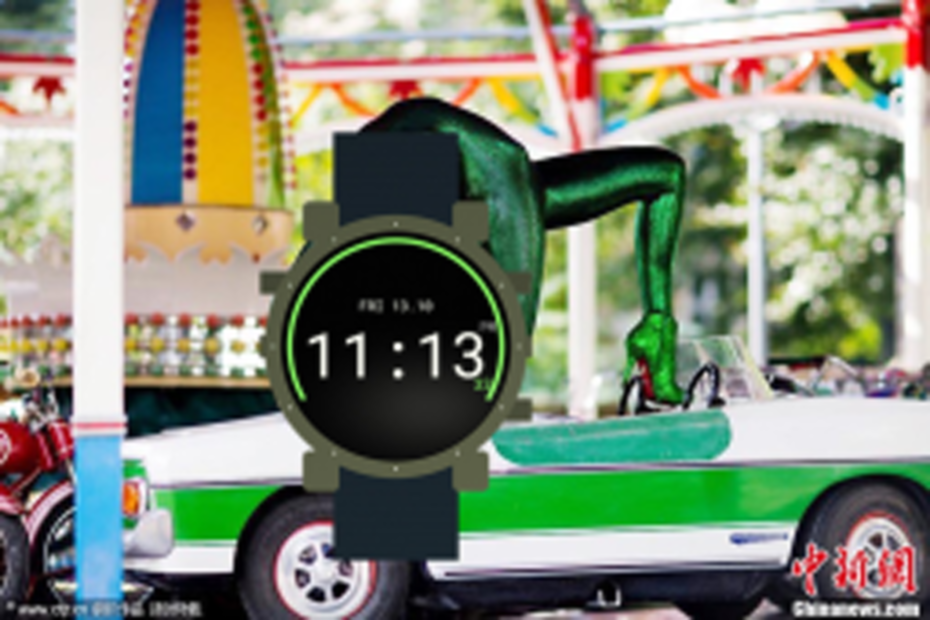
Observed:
{"hour": 11, "minute": 13}
